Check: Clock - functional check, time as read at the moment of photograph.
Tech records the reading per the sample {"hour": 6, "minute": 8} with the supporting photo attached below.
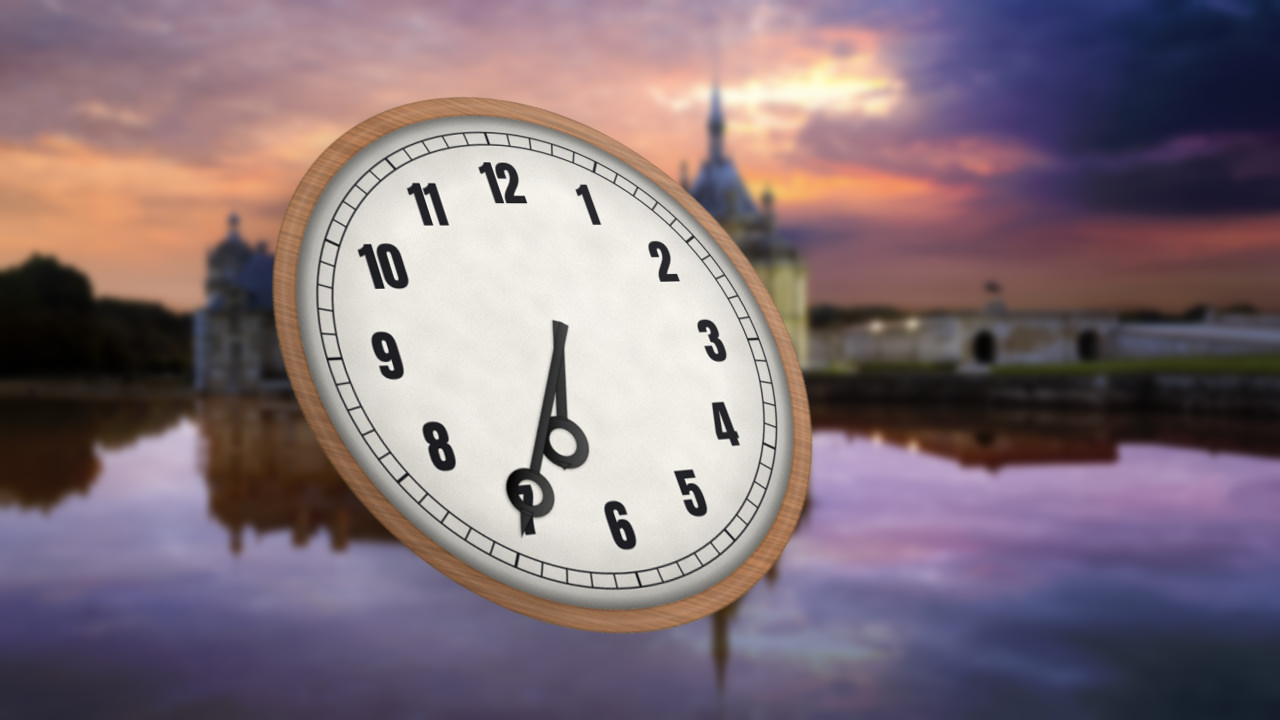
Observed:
{"hour": 6, "minute": 35}
